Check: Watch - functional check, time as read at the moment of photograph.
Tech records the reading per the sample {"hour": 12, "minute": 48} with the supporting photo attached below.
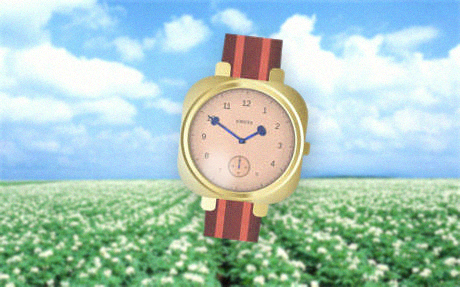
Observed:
{"hour": 1, "minute": 50}
